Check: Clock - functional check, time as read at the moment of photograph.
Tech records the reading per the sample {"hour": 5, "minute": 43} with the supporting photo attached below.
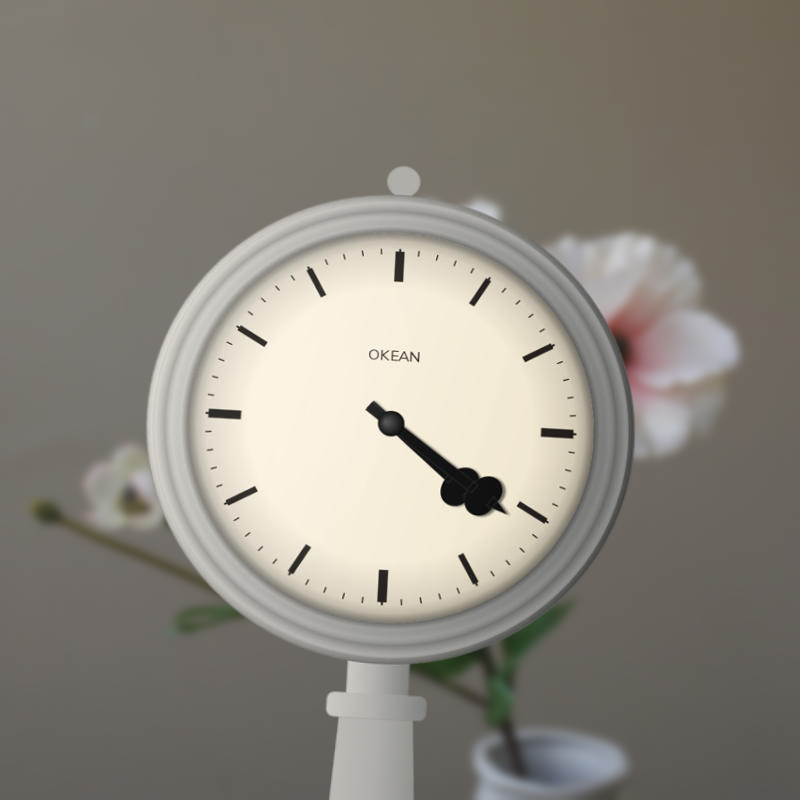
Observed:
{"hour": 4, "minute": 21}
